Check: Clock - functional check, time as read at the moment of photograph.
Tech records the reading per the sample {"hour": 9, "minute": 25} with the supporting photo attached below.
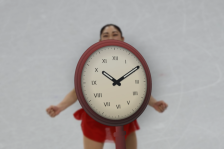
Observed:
{"hour": 10, "minute": 10}
